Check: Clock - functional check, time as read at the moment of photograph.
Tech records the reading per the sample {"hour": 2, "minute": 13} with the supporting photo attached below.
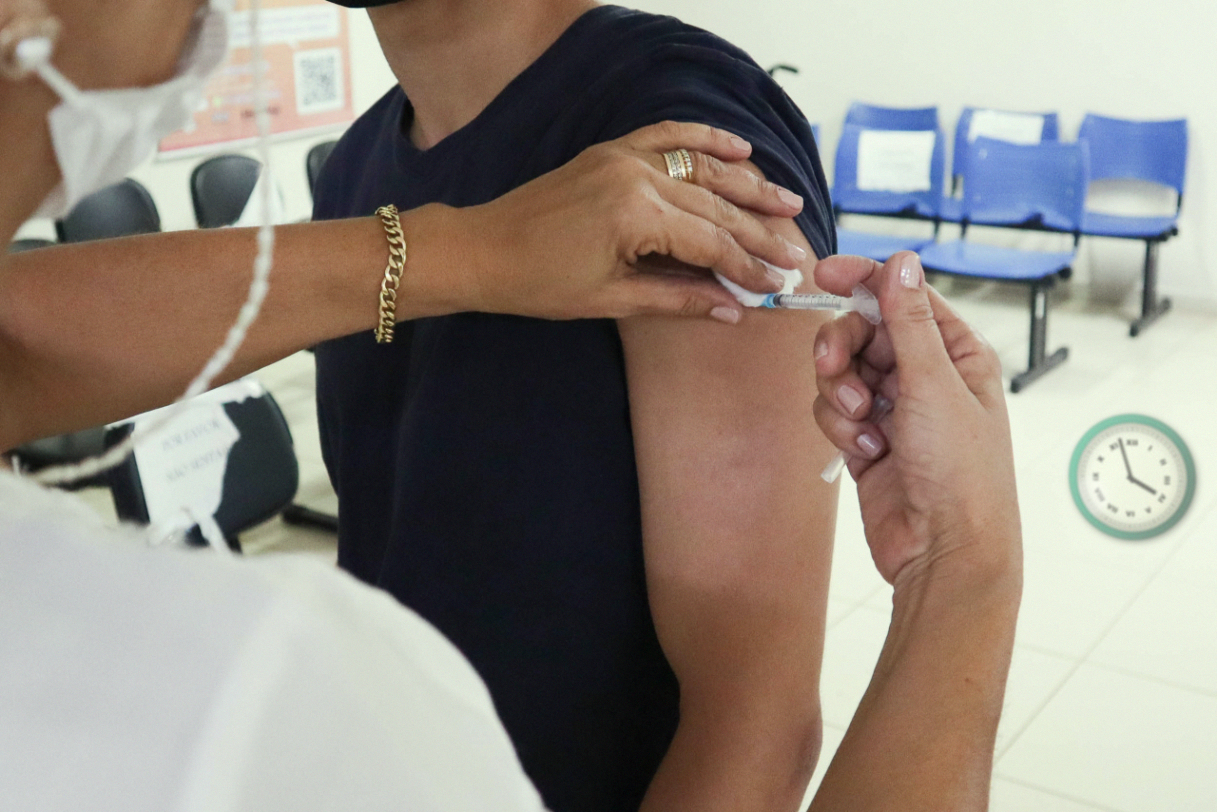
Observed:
{"hour": 3, "minute": 57}
